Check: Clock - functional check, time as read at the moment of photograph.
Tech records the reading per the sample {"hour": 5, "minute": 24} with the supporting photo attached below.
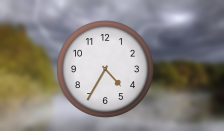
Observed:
{"hour": 4, "minute": 35}
